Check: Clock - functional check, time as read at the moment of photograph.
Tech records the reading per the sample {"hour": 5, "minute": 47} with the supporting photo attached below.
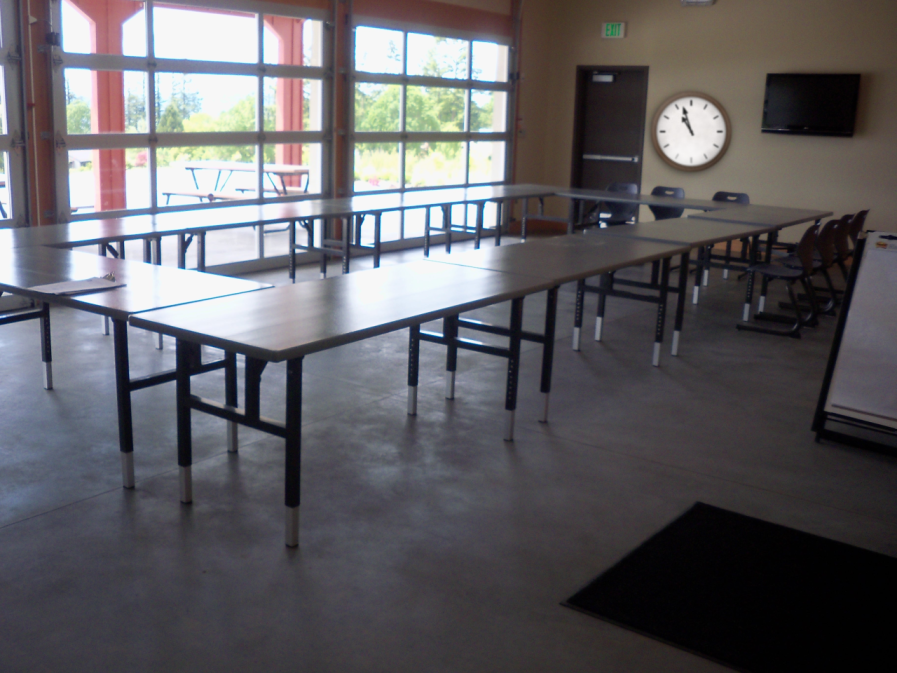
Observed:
{"hour": 10, "minute": 57}
